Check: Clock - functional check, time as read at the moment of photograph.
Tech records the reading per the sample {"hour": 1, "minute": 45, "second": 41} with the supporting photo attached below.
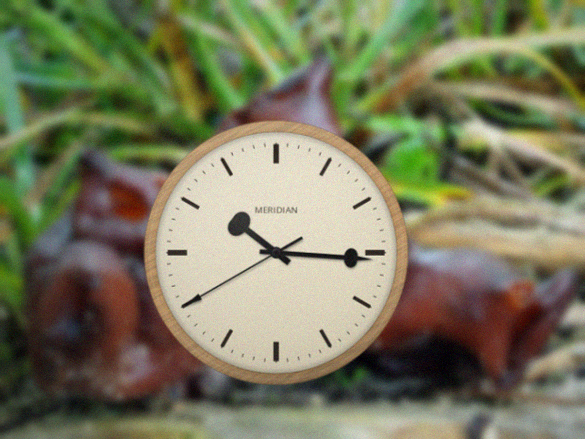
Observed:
{"hour": 10, "minute": 15, "second": 40}
